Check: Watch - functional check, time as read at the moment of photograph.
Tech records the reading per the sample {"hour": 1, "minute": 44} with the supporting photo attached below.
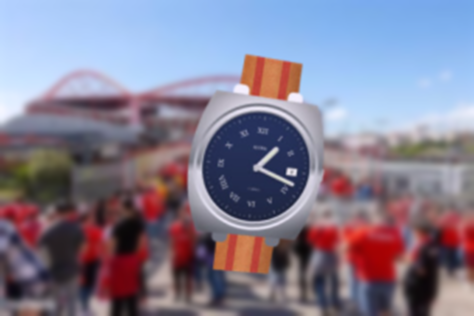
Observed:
{"hour": 1, "minute": 18}
